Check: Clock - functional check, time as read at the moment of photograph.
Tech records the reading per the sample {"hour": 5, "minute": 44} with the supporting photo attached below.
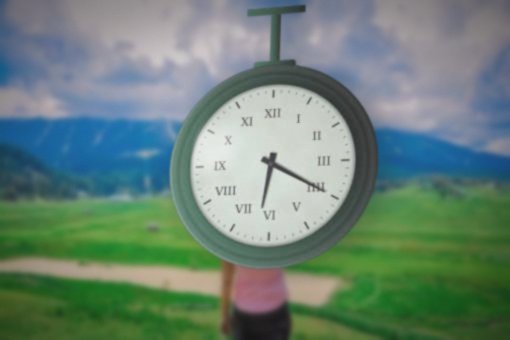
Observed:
{"hour": 6, "minute": 20}
